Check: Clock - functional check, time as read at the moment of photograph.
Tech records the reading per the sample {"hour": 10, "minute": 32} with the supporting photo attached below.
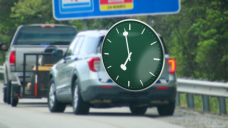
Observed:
{"hour": 6, "minute": 58}
